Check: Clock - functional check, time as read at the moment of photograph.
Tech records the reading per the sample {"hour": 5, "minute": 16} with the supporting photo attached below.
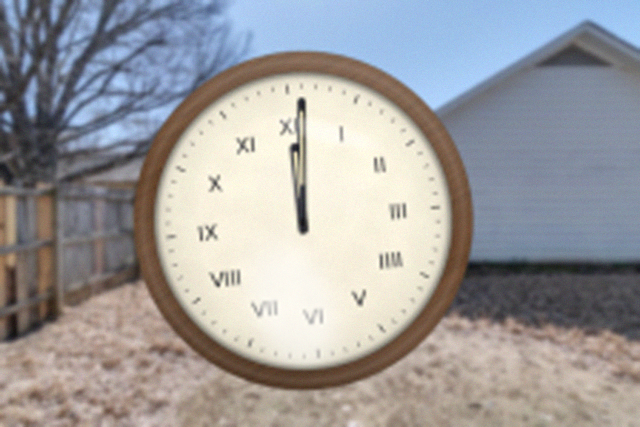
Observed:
{"hour": 12, "minute": 1}
